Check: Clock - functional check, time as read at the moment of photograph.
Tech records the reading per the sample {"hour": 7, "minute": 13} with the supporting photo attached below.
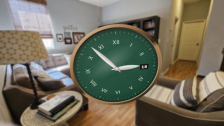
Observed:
{"hour": 2, "minute": 53}
